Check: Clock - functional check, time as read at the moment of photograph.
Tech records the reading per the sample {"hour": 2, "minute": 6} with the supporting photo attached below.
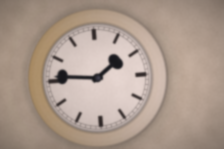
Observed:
{"hour": 1, "minute": 46}
